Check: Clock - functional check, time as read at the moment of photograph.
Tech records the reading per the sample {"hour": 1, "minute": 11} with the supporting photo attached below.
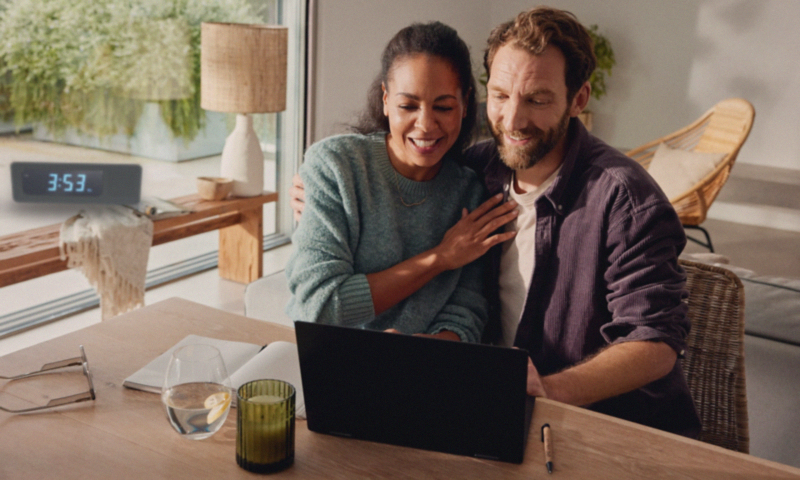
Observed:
{"hour": 3, "minute": 53}
